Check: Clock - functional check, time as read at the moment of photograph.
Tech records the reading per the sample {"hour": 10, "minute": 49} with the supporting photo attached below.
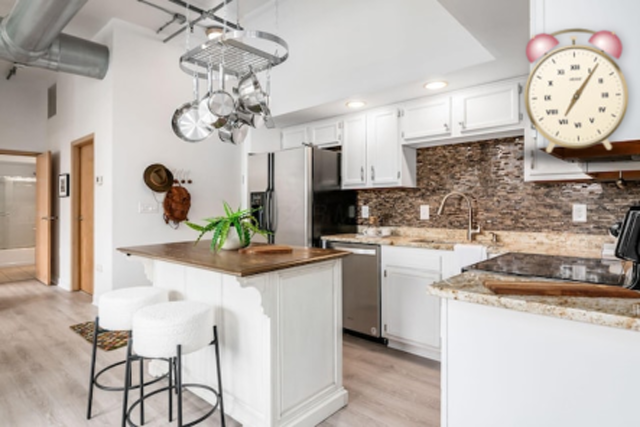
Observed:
{"hour": 7, "minute": 6}
